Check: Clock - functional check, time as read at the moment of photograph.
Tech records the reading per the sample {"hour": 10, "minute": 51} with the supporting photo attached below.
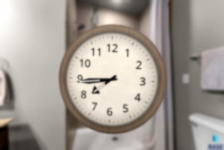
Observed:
{"hour": 7, "minute": 44}
